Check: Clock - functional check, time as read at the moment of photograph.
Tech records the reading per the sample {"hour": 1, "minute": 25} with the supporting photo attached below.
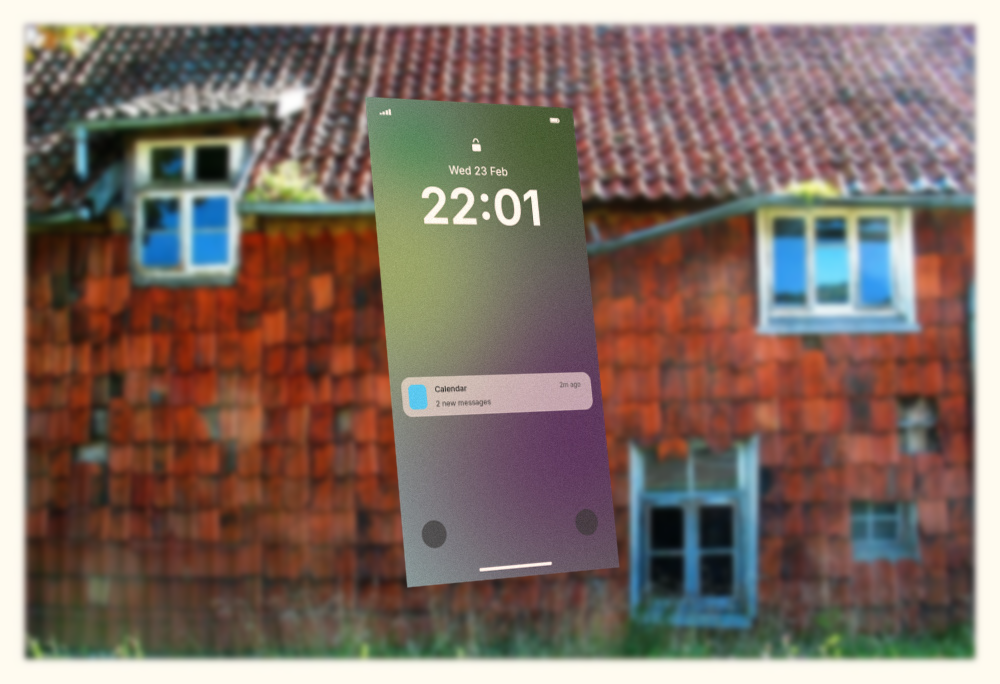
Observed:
{"hour": 22, "minute": 1}
